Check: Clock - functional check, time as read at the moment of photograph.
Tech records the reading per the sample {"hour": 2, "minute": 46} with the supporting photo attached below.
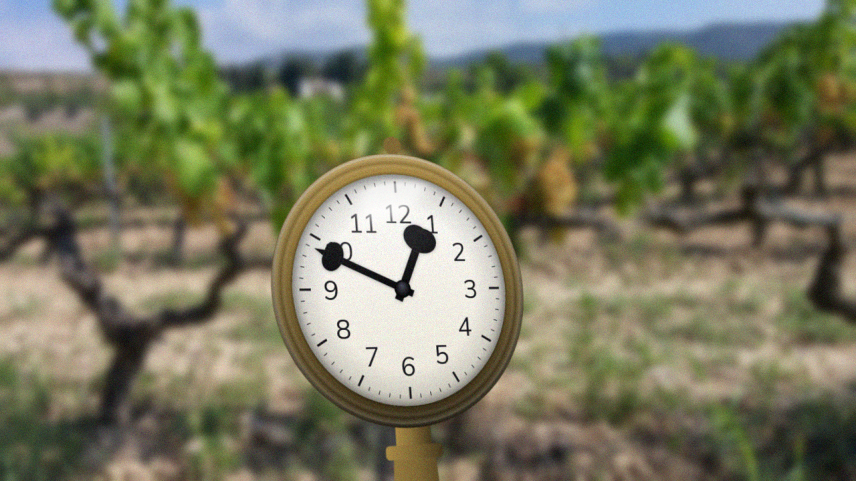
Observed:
{"hour": 12, "minute": 49}
